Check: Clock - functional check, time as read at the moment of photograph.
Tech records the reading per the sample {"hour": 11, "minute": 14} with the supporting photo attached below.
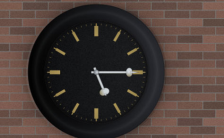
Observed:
{"hour": 5, "minute": 15}
